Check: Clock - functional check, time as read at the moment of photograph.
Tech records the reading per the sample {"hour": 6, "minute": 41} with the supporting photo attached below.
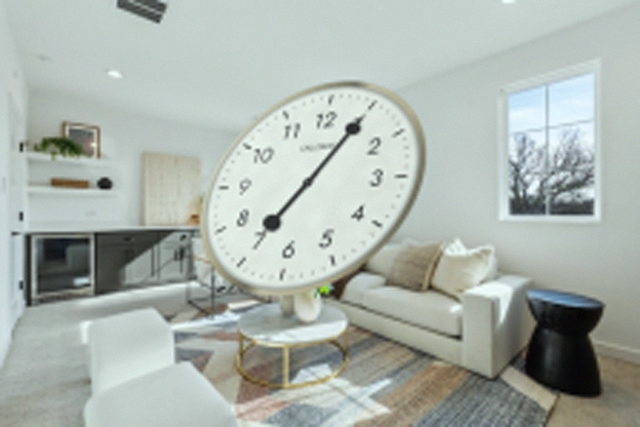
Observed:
{"hour": 7, "minute": 5}
